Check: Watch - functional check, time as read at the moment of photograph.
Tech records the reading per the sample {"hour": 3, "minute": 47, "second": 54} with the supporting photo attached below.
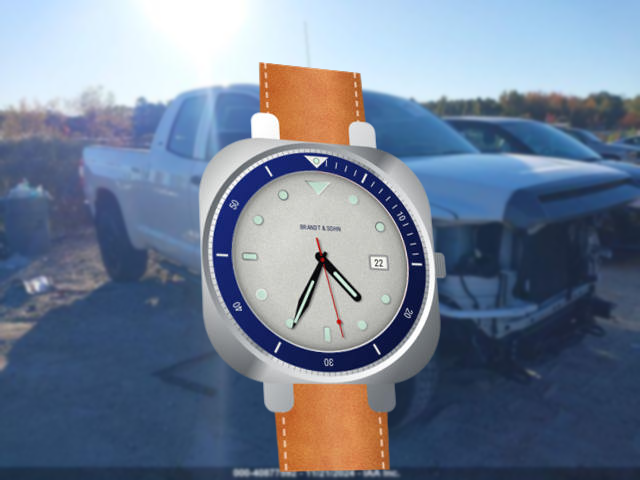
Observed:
{"hour": 4, "minute": 34, "second": 28}
